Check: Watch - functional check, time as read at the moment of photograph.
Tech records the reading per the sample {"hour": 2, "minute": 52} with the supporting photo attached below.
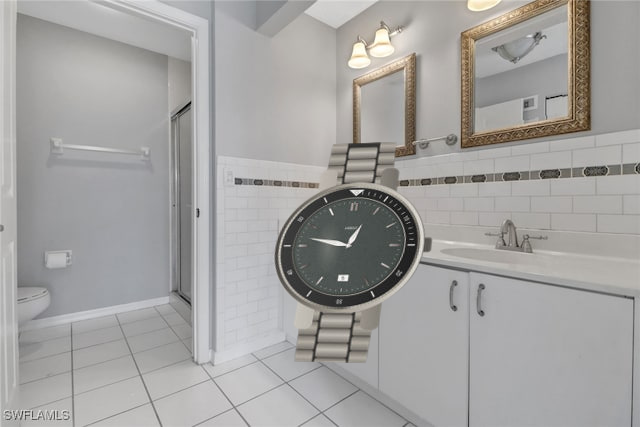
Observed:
{"hour": 12, "minute": 47}
